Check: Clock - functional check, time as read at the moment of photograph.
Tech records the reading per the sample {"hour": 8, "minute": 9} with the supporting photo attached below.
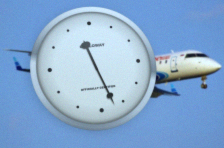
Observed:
{"hour": 11, "minute": 27}
